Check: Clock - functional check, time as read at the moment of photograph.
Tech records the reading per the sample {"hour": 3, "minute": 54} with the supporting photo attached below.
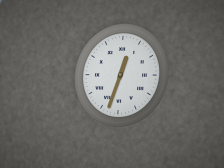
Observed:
{"hour": 12, "minute": 33}
